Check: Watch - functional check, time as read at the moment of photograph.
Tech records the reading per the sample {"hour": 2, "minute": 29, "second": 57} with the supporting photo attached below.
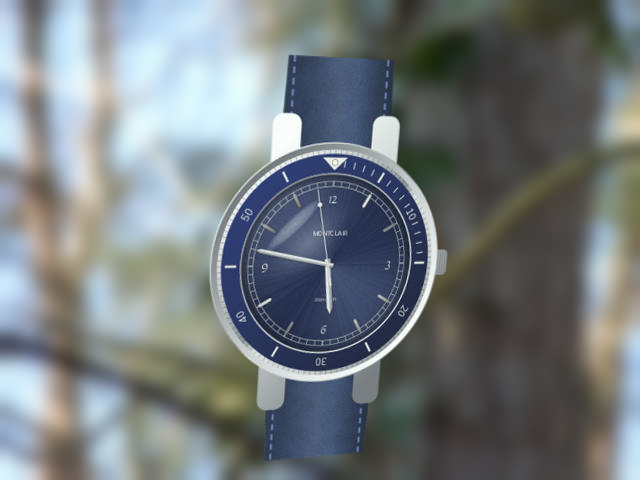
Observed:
{"hour": 5, "minute": 46, "second": 58}
